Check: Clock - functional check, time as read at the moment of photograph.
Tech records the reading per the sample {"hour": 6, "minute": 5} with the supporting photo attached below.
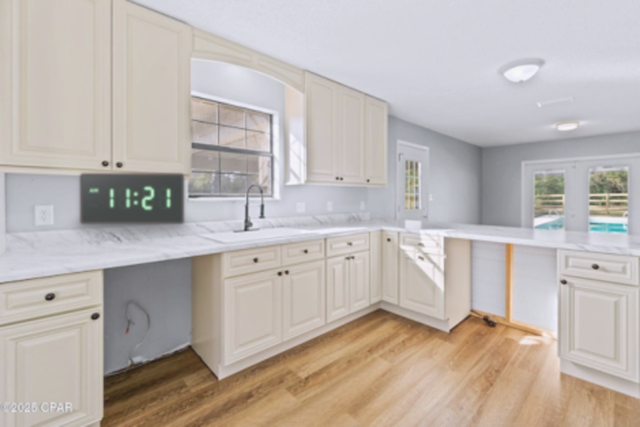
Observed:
{"hour": 11, "minute": 21}
